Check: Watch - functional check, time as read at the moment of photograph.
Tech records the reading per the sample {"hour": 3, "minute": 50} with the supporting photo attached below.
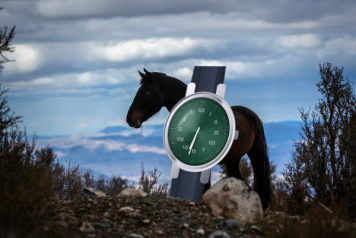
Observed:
{"hour": 6, "minute": 32}
